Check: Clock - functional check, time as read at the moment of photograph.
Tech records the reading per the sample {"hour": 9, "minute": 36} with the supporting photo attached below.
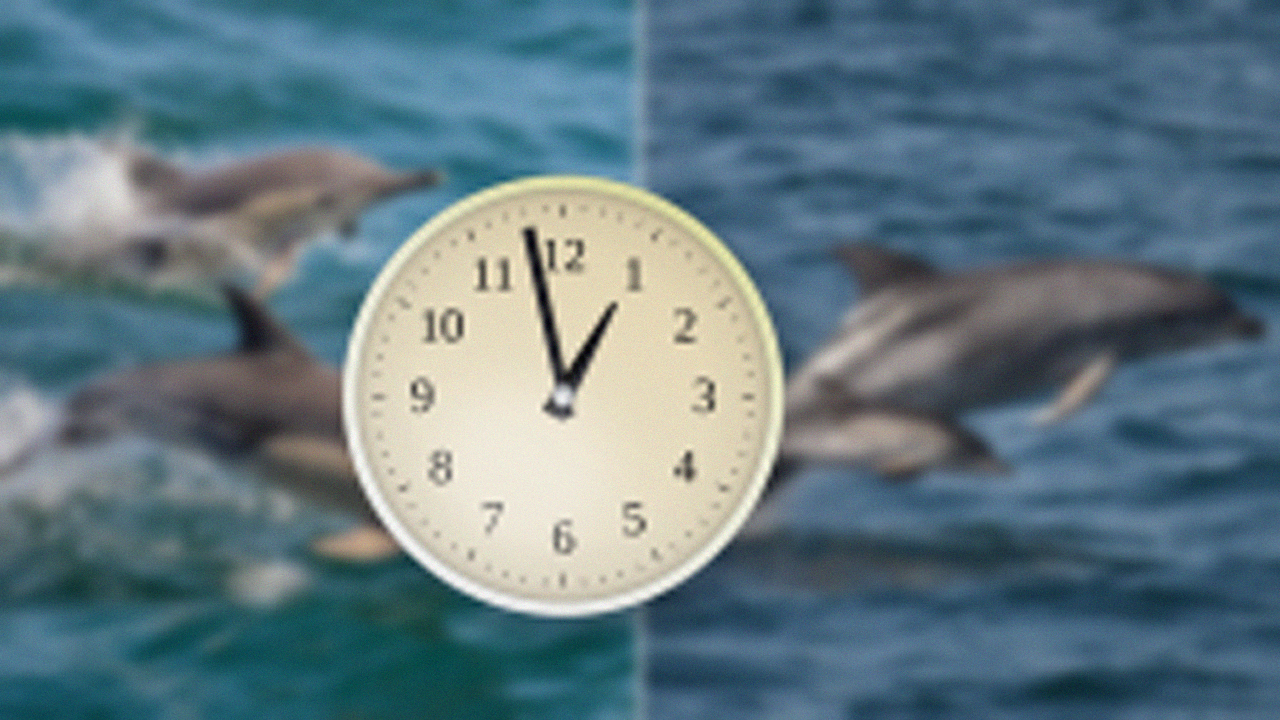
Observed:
{"hour": 12, "minute": 58}
